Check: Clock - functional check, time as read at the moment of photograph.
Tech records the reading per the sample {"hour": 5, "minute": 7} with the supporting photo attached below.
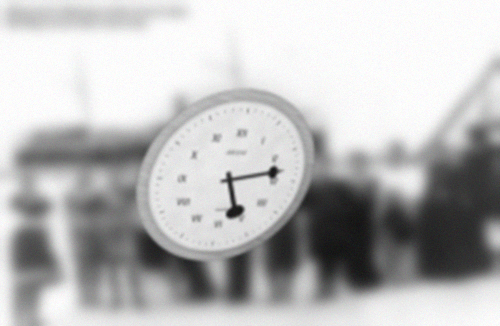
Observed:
{"hour": 5, "minute": 13}
